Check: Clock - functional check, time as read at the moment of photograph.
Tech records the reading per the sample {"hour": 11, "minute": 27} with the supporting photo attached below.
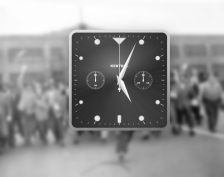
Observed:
{"hour": 5, "minute": 4}
